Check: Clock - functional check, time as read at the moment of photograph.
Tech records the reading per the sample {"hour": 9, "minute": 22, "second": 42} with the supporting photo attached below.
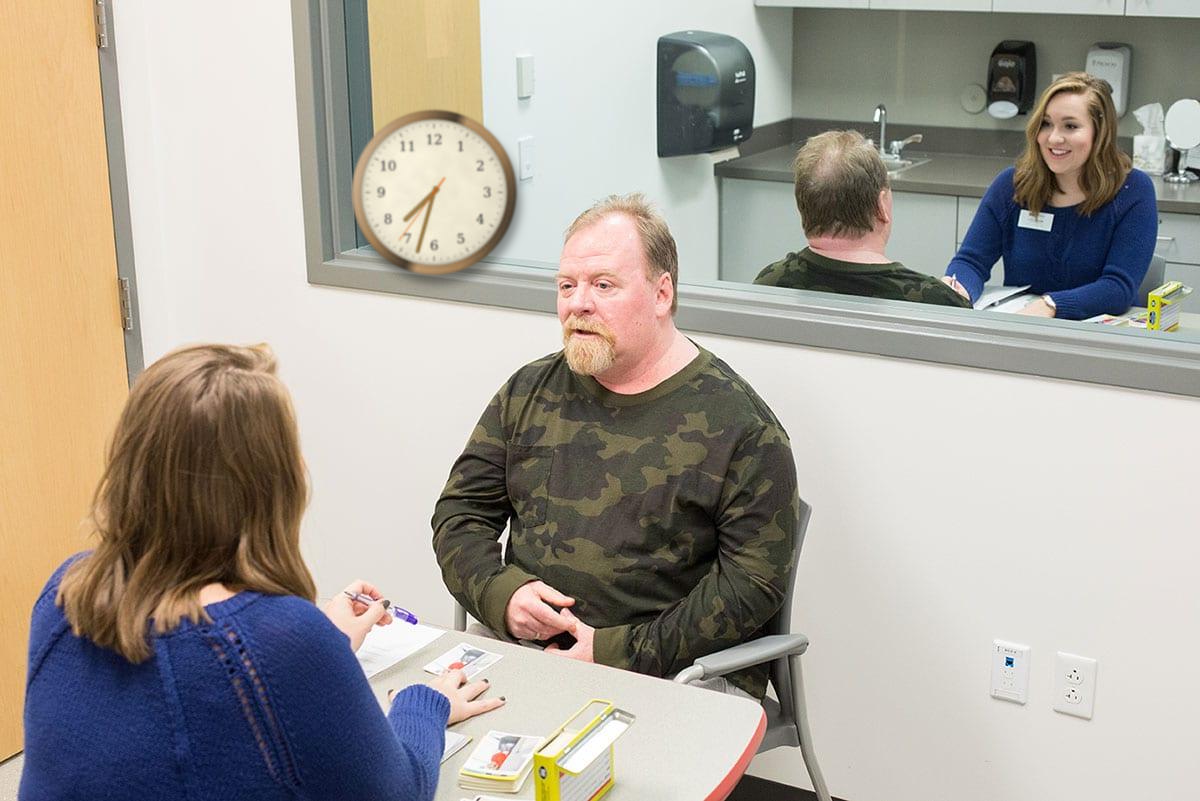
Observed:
{"hour": 7, "minute": 32, "second": 36}
